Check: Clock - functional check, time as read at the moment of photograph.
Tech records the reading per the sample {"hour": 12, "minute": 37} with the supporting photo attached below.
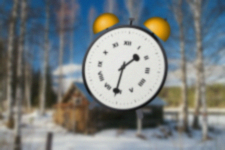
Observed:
{"hour": 1, "minute": 31}
